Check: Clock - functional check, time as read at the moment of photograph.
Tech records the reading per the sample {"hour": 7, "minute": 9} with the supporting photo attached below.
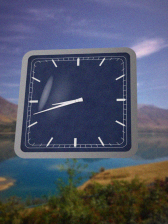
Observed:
{"hour": 8, "minute": 42}
